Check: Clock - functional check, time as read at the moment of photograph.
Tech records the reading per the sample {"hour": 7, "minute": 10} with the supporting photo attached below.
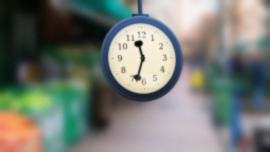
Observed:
{"hour": 11, "minute": 33}
